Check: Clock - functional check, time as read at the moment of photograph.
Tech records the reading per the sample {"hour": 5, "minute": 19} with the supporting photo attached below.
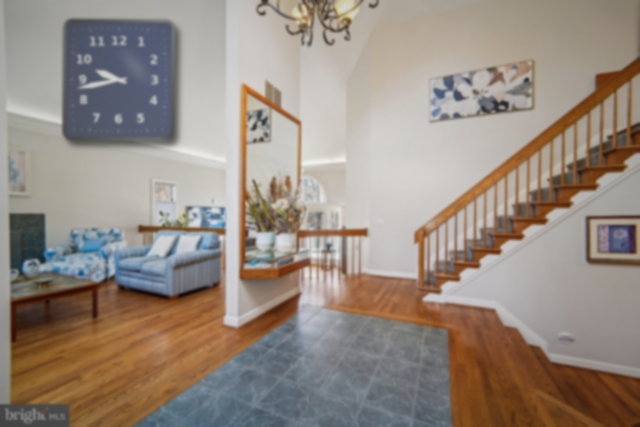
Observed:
{"hour": 9, "minute": 43}
